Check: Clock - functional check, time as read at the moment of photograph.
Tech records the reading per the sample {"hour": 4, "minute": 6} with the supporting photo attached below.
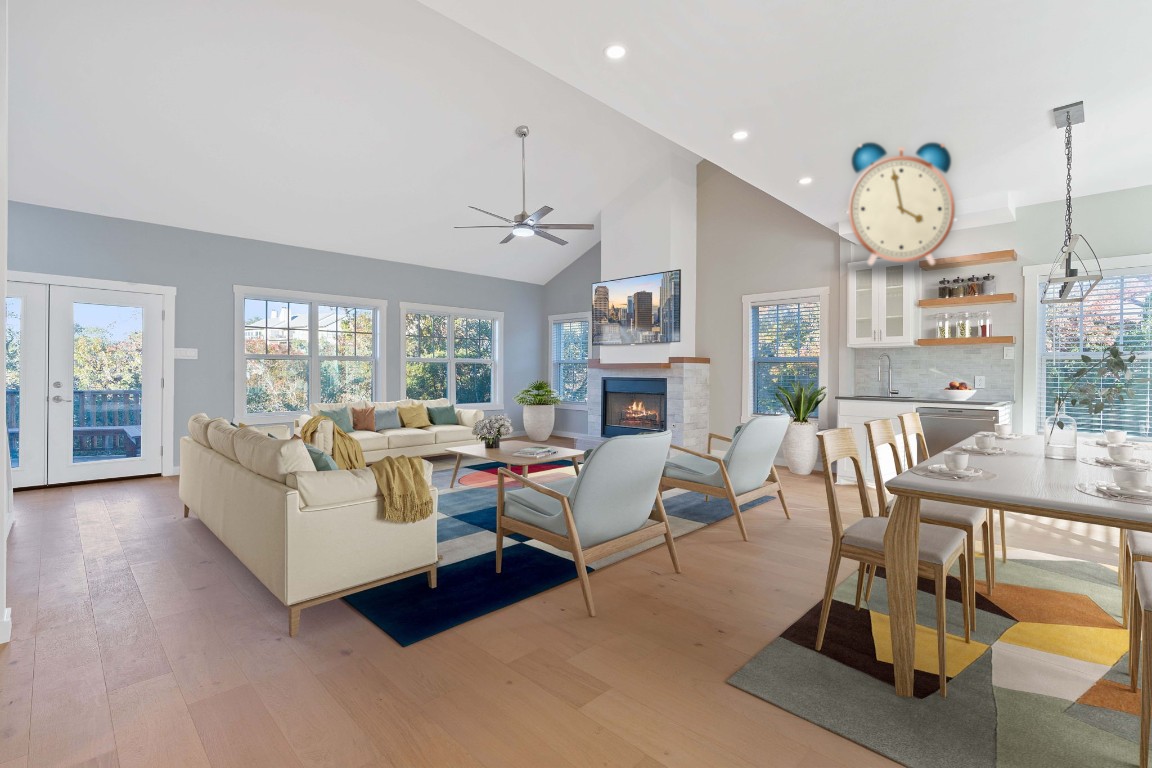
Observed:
{"hour": 3, "minute": 58}
